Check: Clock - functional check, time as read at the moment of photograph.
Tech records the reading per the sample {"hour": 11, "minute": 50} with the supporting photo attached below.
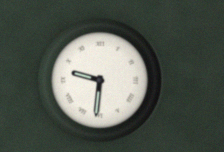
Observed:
{"hour": 9, "minute": 31}
